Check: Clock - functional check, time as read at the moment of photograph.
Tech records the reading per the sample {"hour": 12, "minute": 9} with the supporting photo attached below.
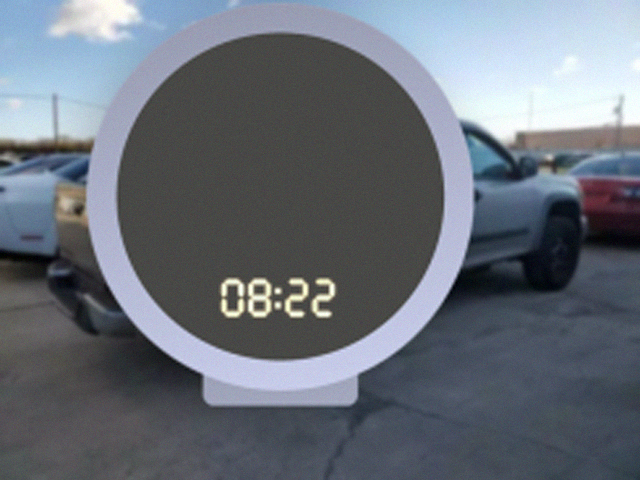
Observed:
{"hour": 8, "minute": 22}
